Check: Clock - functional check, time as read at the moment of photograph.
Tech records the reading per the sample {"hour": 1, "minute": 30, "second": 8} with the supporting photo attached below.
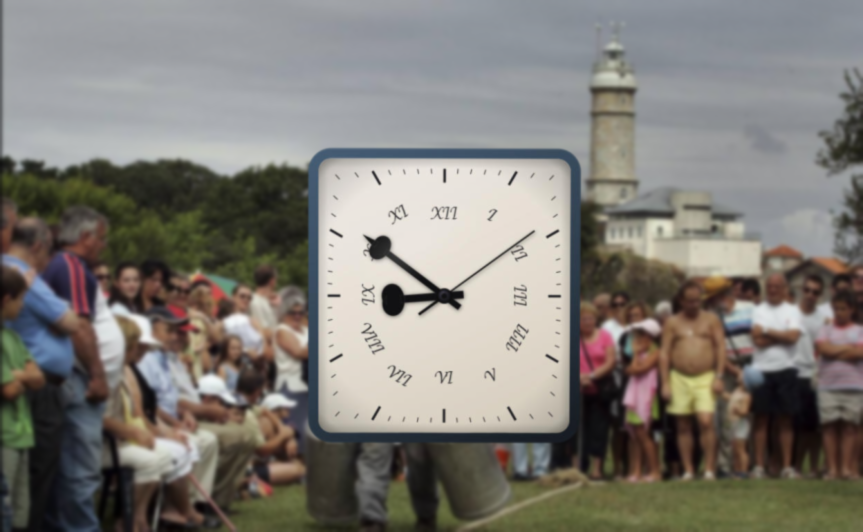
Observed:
{"hour": 8, "minute": 51, "second": 9}
